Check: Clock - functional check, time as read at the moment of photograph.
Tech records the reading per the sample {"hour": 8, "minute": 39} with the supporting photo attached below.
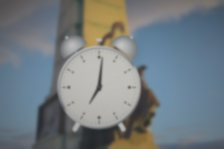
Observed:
{"hour": 7, "minute": 1}
